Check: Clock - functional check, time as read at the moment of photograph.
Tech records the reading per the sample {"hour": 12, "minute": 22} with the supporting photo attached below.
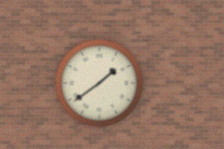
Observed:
{"hour": 1, "minute": 39}
